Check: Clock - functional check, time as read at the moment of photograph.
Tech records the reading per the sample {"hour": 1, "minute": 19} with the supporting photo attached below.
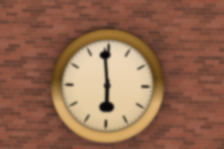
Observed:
{"hour": 5, "minute": 59}
